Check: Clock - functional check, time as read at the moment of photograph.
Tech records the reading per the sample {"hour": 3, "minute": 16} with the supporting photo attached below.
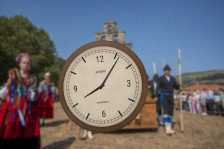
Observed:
{"hour": 8, "minute": 6}
